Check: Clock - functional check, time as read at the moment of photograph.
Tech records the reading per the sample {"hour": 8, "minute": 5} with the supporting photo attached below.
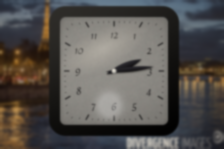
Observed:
{"hour": 2, "minute": 14}
